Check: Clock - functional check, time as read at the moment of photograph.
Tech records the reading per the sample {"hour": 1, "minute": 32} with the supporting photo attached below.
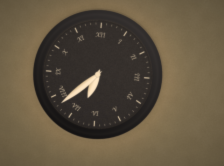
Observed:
{"hour": 6, "minute": 38}
